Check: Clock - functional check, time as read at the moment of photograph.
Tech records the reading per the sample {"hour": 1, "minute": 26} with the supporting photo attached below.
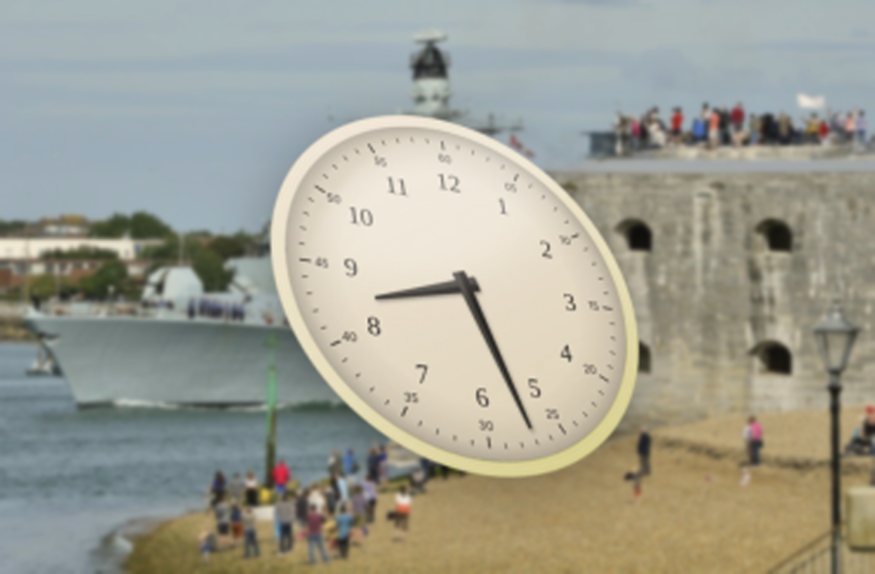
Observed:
{"hour": 8, "minute": 27}
